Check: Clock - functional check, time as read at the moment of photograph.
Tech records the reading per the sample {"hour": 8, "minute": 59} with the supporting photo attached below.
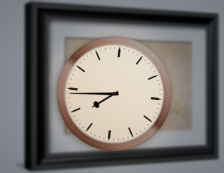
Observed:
{"hour": 7, "minute": 44}
